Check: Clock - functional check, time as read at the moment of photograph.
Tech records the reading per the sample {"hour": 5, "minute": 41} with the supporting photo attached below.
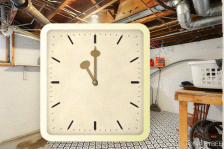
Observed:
{"hour": 11, "minute": 0}
